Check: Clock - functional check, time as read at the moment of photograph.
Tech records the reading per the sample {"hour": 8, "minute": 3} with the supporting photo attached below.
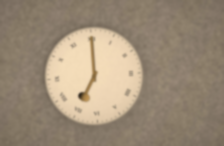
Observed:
{"hour": 7, "minute": 0}
